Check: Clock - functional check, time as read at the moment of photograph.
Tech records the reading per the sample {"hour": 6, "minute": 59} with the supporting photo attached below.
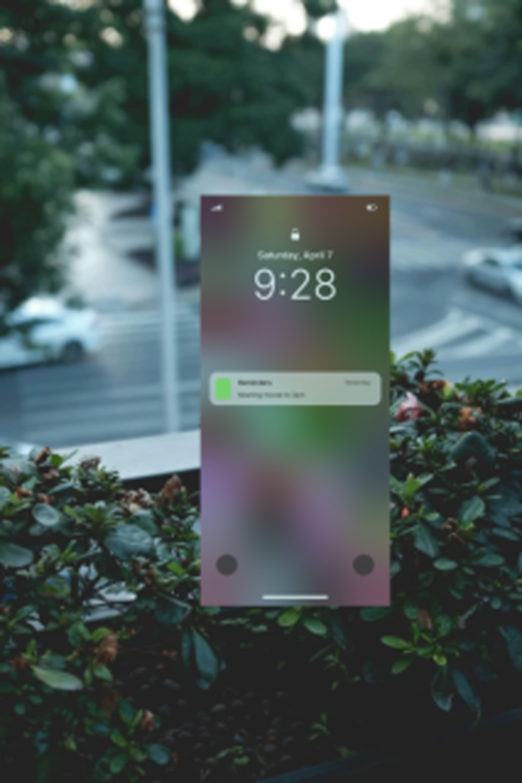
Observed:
{"hour": 9, "minute": 28}
